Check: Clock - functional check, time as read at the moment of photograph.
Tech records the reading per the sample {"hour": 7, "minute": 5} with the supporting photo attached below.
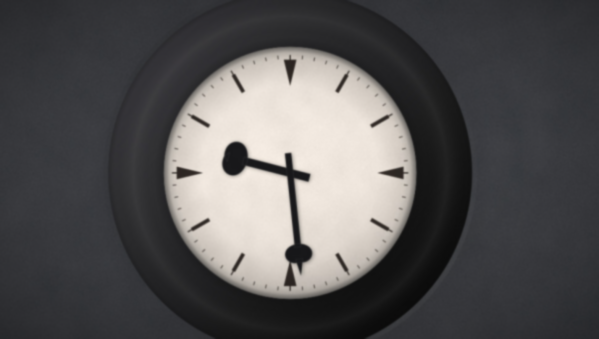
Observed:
{"hour": 9, "minute": 29}
